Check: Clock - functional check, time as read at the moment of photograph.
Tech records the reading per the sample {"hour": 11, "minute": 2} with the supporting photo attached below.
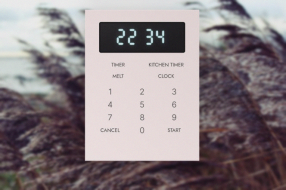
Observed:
{"hour": 22, "minute": 34}
